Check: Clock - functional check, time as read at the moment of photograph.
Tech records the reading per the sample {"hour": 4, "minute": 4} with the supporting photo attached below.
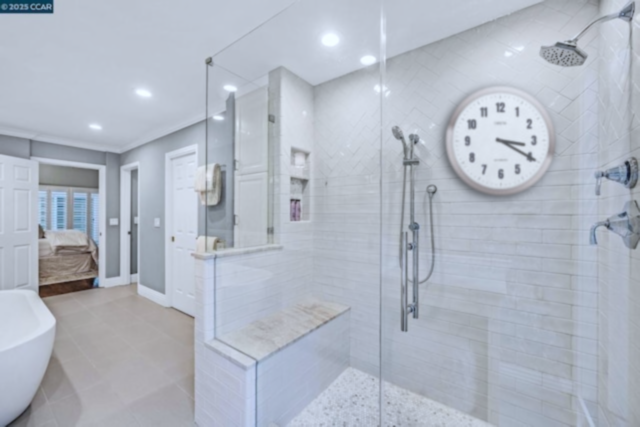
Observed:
{"hour": 3, "minute": 20}
